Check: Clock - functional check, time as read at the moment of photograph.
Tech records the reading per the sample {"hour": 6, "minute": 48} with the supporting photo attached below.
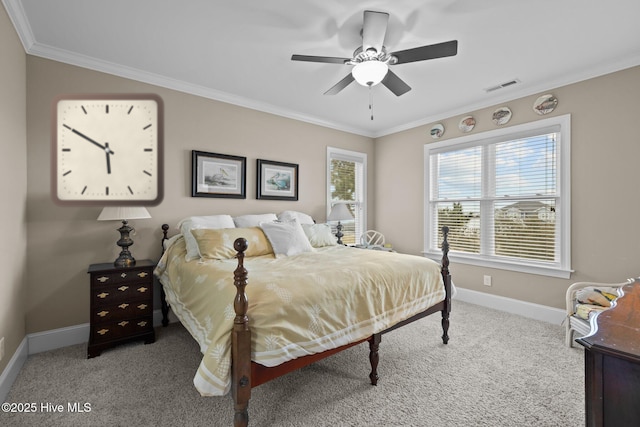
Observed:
{"hour": 5, "minute": 50}
